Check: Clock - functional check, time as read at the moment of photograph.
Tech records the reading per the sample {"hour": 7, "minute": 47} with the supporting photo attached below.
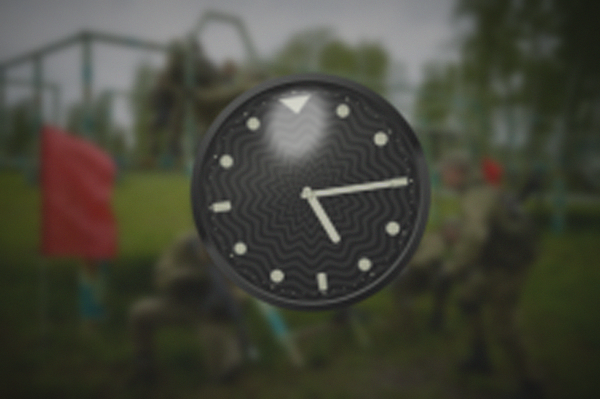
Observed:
{"hour": 5, "minute": 15}
